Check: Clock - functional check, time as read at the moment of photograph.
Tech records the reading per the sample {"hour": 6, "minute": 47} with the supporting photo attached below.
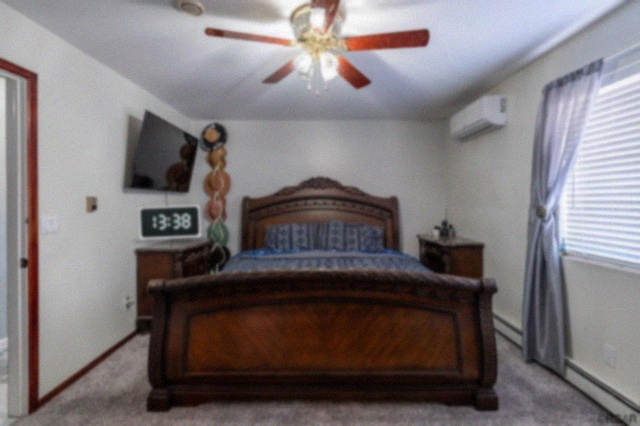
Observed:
{"hour": 13, "minute": 38}
